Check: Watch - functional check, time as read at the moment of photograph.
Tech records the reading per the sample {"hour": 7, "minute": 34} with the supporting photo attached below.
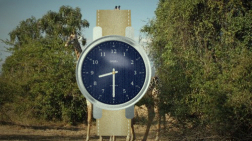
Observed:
{"hour": 8, "minute": 30}
